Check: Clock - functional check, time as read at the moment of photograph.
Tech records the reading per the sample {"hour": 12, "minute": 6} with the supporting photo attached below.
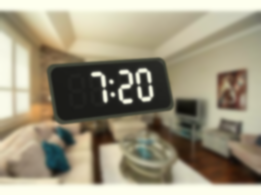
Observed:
{"hour": 7, "minute": 20}
